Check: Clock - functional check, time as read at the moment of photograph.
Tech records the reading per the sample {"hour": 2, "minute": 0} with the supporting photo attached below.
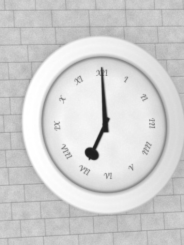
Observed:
{"hour": 7, "minute": 0}
